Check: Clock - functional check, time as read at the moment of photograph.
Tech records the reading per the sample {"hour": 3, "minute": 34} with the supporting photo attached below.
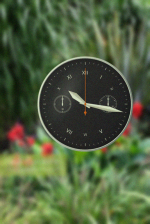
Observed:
{"hour": 10, "minute": 17}
